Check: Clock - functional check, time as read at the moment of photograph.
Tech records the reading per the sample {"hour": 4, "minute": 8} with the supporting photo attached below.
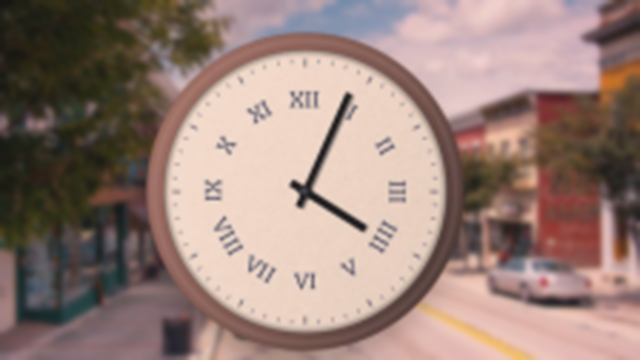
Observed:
{"hour": 4, "minute": 4}
